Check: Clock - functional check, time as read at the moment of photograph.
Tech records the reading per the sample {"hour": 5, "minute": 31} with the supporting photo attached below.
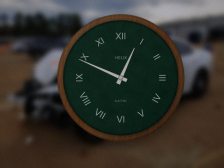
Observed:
{"hour": 12, "minute": 49}
